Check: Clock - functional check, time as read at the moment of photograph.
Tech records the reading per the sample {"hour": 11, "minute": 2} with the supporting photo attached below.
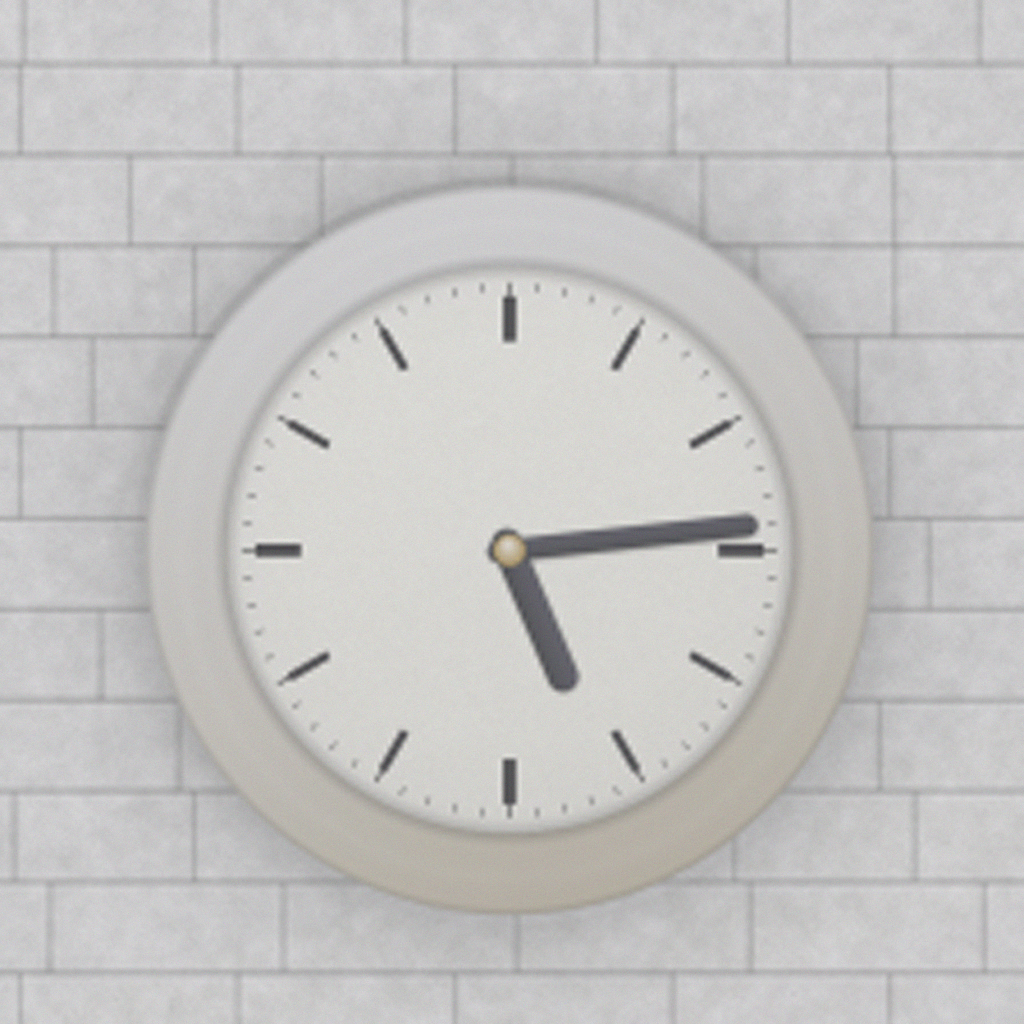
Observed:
{"hour": 5, "minute": 14}
